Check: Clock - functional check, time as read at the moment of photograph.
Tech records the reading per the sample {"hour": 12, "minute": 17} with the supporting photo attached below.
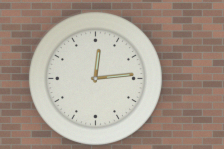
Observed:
{"hour": 12, "minute": 14}
